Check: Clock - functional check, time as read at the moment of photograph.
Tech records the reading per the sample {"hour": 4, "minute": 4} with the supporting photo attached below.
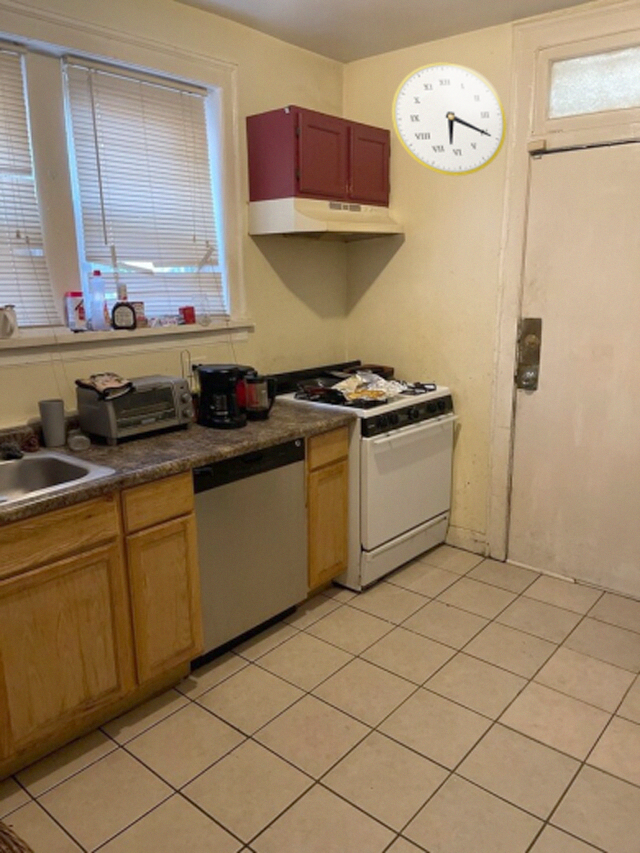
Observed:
{"hour": 6, "minute": 20}
